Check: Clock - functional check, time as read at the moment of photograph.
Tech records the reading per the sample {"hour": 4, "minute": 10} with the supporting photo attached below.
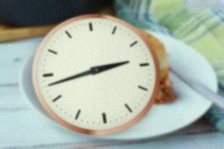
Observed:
{"hour": 2, "minute": 43}
